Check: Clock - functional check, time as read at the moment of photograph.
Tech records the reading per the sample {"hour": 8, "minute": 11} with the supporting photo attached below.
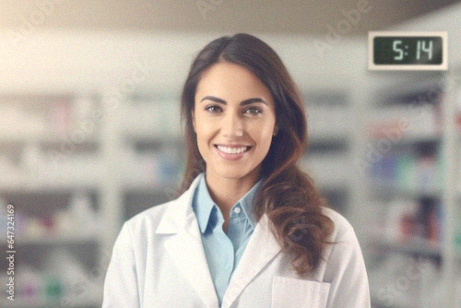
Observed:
{"hour": 5, "minute": 14}
